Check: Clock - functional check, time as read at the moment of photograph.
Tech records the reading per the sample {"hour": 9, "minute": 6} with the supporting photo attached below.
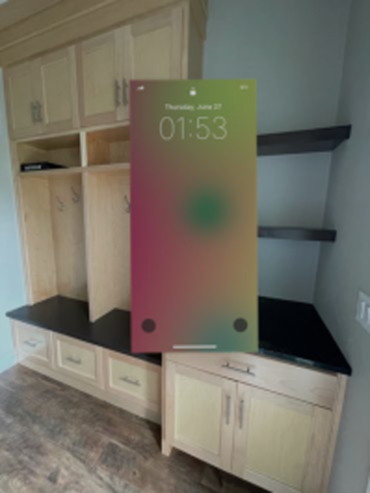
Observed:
{"hour": 1, "minute": 53}
